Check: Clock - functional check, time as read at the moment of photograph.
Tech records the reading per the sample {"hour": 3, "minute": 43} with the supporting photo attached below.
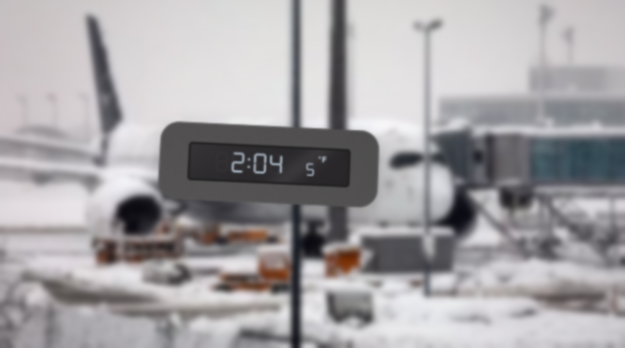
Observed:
{"hour": 2, "minute": 4}
